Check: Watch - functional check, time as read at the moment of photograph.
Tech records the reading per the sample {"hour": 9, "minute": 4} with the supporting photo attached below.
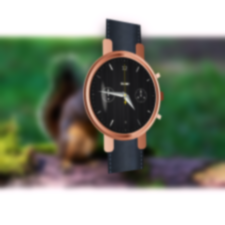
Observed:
{"hour": 4, "minute": 46}
